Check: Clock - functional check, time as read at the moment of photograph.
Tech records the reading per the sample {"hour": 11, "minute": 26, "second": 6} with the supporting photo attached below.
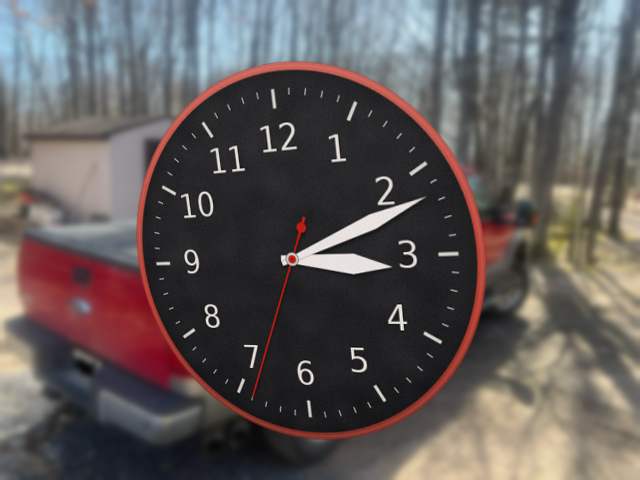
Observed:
{"hour": 3, "minute": 11, "second": 34}
